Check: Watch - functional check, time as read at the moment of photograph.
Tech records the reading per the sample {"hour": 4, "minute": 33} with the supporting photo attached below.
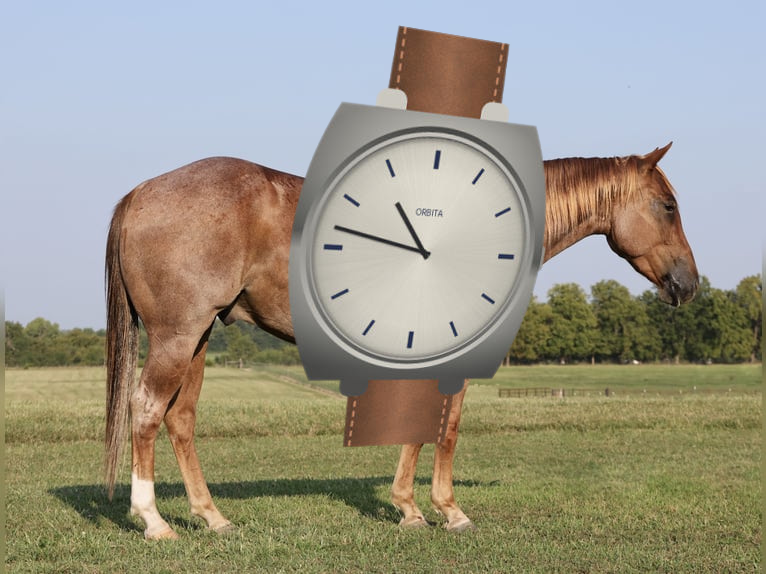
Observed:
{"hour": 10, "minute": 47}
